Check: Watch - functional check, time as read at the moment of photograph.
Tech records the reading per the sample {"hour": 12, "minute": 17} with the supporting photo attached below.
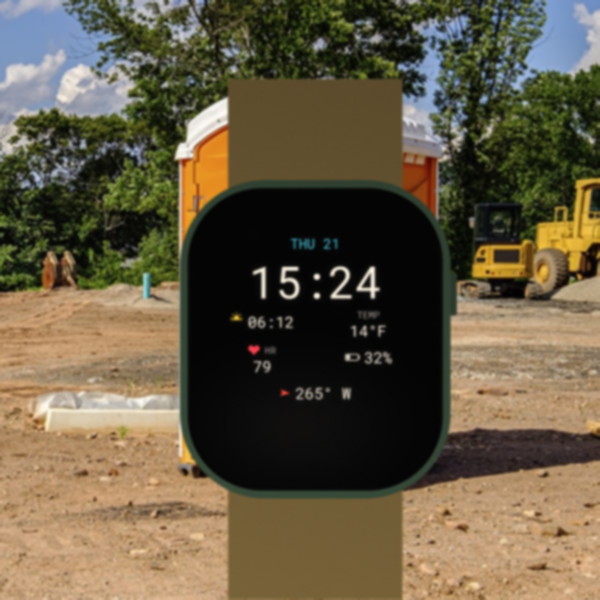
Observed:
{"hour": 15, "minute": 24}
